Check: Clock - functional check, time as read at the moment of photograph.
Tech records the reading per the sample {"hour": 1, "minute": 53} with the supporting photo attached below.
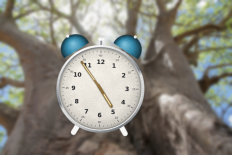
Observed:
{"hour": 4, "minute": 54}
